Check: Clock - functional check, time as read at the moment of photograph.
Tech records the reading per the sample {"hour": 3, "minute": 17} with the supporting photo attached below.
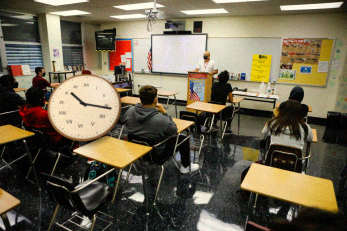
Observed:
{"hour": 10, "minute": 16}
